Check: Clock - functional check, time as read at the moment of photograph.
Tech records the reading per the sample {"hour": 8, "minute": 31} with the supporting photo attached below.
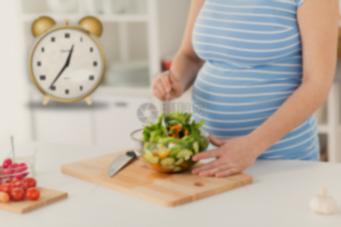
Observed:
{"hour": 12, "minute": 36}
